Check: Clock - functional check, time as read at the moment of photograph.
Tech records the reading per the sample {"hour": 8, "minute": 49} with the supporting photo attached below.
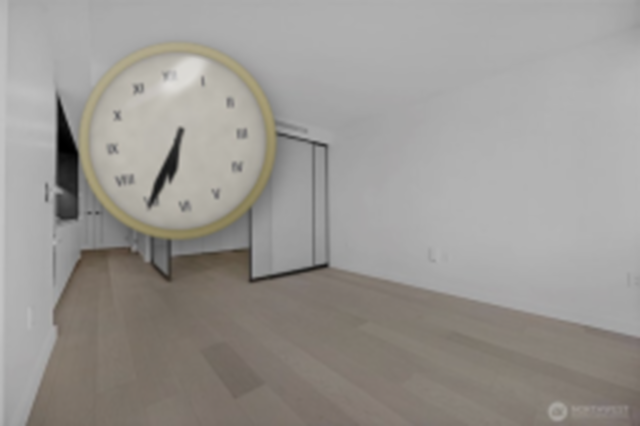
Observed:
{"hour": 6, "minute": 35}
